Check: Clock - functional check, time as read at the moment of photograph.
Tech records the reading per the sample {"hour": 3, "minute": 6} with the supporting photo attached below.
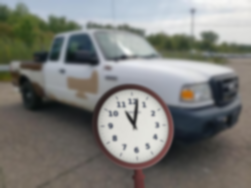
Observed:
{"hour": 11, "minute": 2}
